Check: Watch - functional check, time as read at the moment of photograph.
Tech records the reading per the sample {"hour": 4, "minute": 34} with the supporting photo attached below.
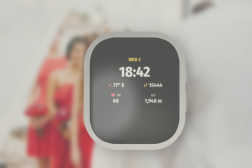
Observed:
{"hour": 18, "minute": 42}
